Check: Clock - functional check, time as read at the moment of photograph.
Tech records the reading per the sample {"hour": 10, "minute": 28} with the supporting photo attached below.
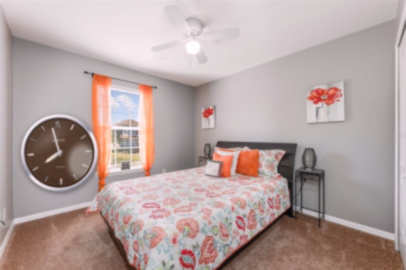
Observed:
{"hour": 7, "minute": 58}
